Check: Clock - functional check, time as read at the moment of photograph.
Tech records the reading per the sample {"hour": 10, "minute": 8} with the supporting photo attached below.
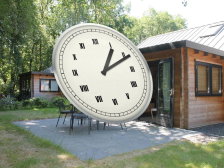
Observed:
{"hour": 1, "minute": 11}
